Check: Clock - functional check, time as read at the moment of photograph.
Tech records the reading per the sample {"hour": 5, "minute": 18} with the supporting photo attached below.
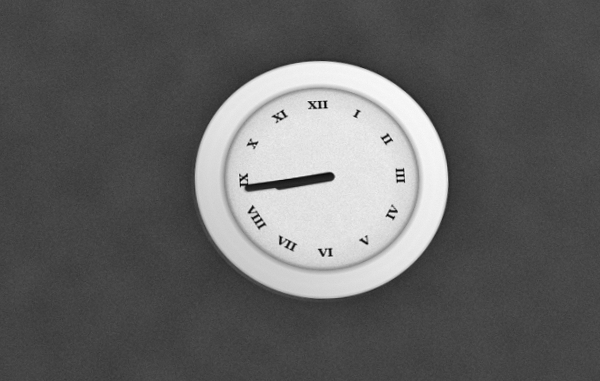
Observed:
{"hour": 8, "minute": 44}
